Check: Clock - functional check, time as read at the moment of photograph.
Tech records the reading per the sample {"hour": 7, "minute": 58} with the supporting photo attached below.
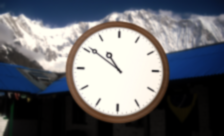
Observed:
{"hour": 10, "minute": 51}
